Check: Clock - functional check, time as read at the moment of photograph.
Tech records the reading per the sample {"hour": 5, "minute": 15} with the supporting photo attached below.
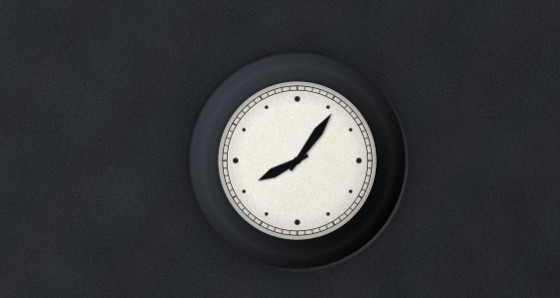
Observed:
{"hour": 8, "minute": 6}
